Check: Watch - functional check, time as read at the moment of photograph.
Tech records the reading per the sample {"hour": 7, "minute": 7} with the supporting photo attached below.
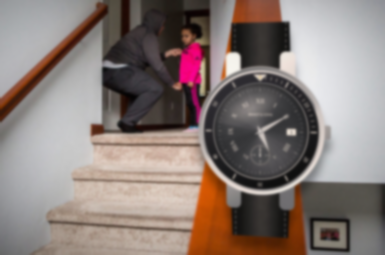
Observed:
{"hour": 5, "minute": 10}
